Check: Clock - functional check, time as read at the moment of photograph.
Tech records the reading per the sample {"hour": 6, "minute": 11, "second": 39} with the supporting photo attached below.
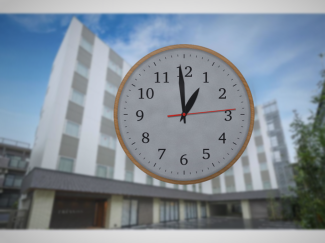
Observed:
{"hour": 12, "minute": 59, "second": 14}
